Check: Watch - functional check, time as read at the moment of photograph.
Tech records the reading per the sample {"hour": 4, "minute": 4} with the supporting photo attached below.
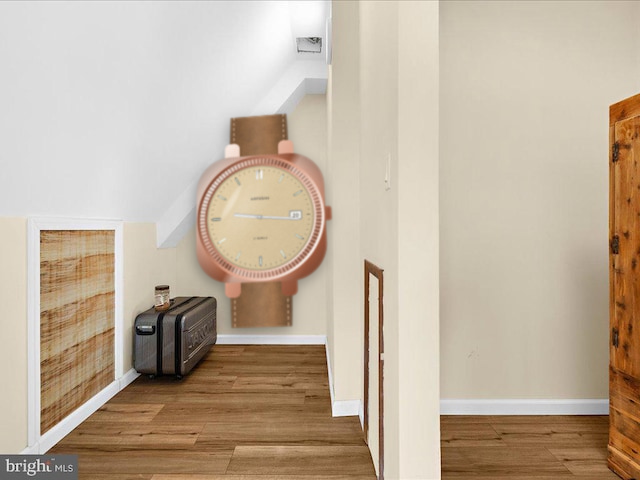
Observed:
{"hour": 9, "minute": 16}
